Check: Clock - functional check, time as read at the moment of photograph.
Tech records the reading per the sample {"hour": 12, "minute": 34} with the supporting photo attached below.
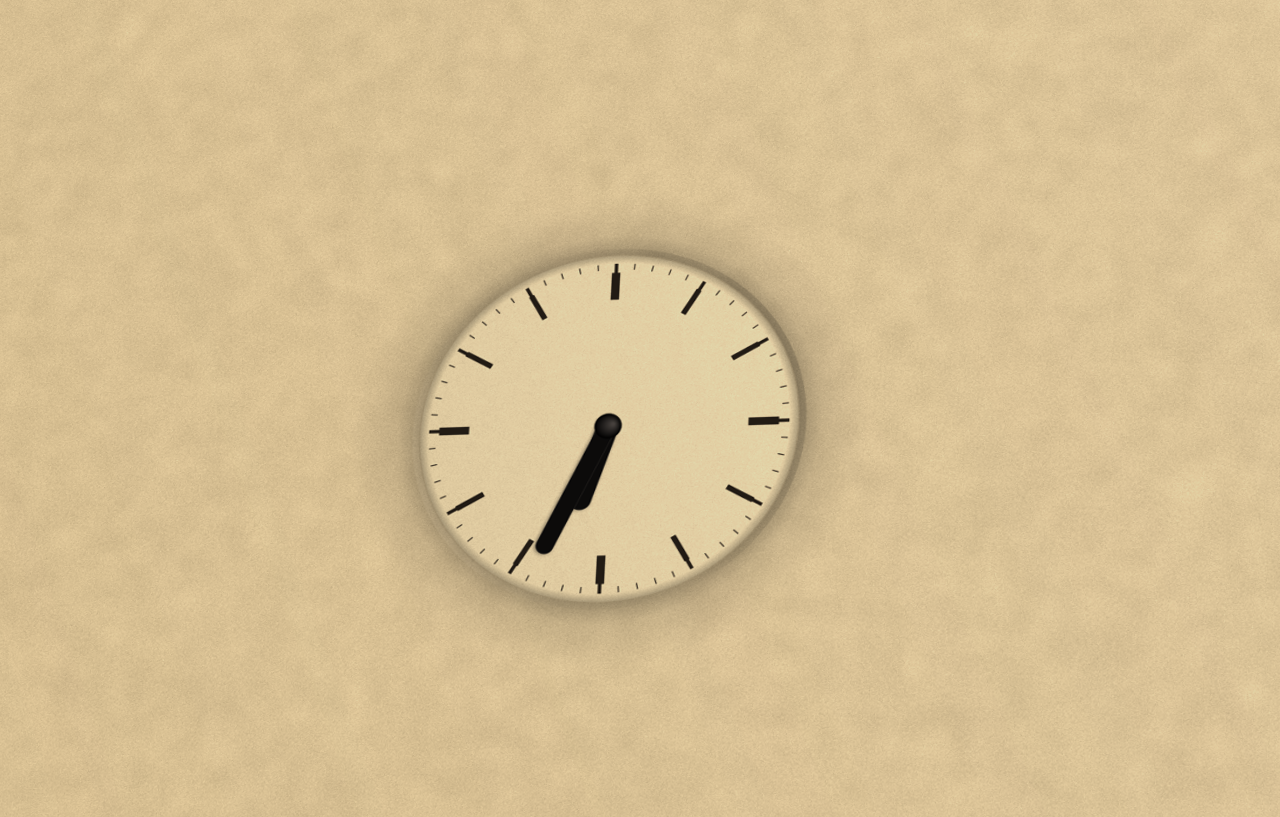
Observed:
{"hour": 6, "minute": 34}
